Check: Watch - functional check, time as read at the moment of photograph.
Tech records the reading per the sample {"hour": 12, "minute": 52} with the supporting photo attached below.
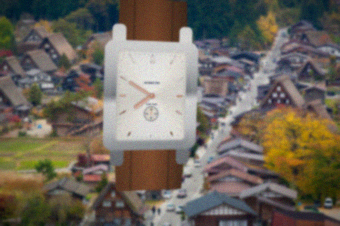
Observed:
{"hour": 7, "minute": 50}
